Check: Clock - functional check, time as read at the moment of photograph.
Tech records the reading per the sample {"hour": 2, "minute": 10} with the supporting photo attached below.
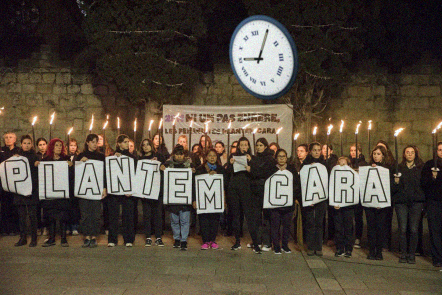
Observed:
{"hour": 9, "minute": 5}
